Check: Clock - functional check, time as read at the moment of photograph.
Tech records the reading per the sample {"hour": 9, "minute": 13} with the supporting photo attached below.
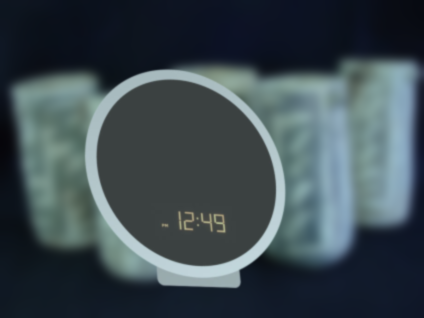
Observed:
{"hour": 12, "minute": 49}
